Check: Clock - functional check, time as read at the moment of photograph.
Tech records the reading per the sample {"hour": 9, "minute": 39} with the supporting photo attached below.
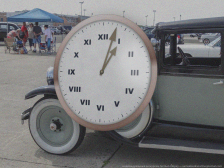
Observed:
{"hour": 1, "minute": 3}
